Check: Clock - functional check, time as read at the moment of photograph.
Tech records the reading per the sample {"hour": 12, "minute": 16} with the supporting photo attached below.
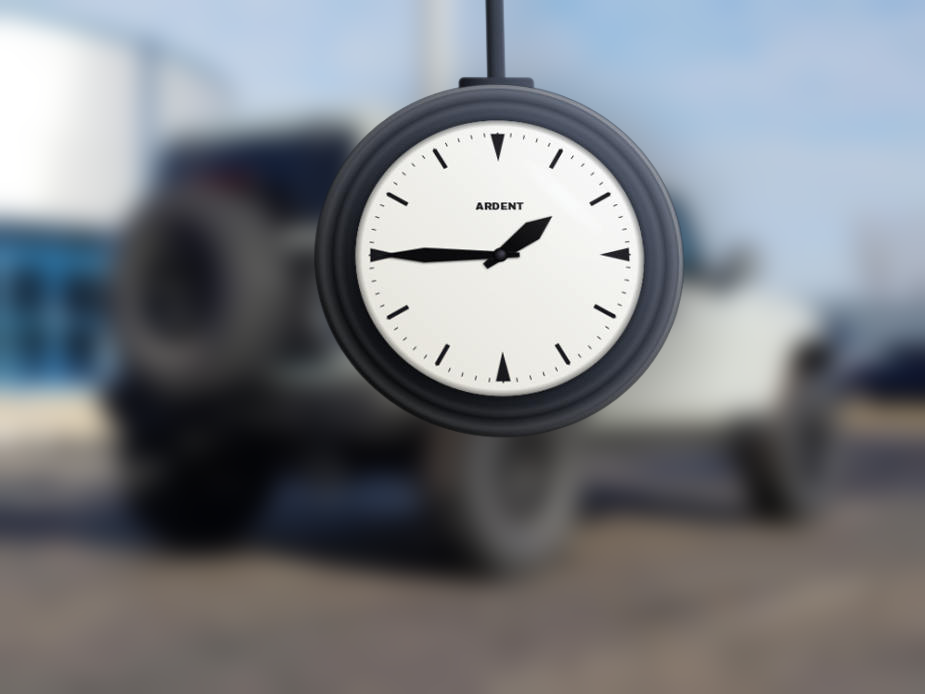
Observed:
{"hour": 1, "minute": 45}
